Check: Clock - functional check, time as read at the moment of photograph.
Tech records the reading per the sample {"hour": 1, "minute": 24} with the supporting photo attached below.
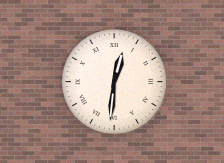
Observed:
{"hour": 12, "minute": 31}
